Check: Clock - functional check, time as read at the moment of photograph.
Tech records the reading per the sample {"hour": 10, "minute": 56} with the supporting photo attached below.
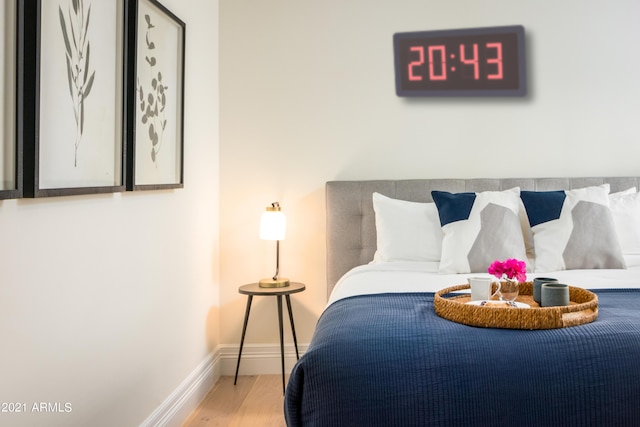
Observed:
{"hour": 20, "minute": 43}
